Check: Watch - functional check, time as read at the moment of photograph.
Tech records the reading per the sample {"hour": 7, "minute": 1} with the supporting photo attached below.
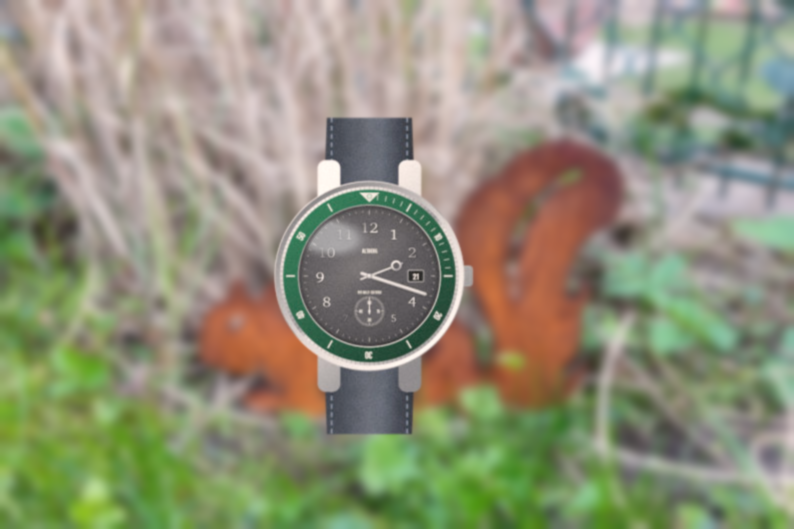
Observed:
{"hour": 2, "minute": 18}
